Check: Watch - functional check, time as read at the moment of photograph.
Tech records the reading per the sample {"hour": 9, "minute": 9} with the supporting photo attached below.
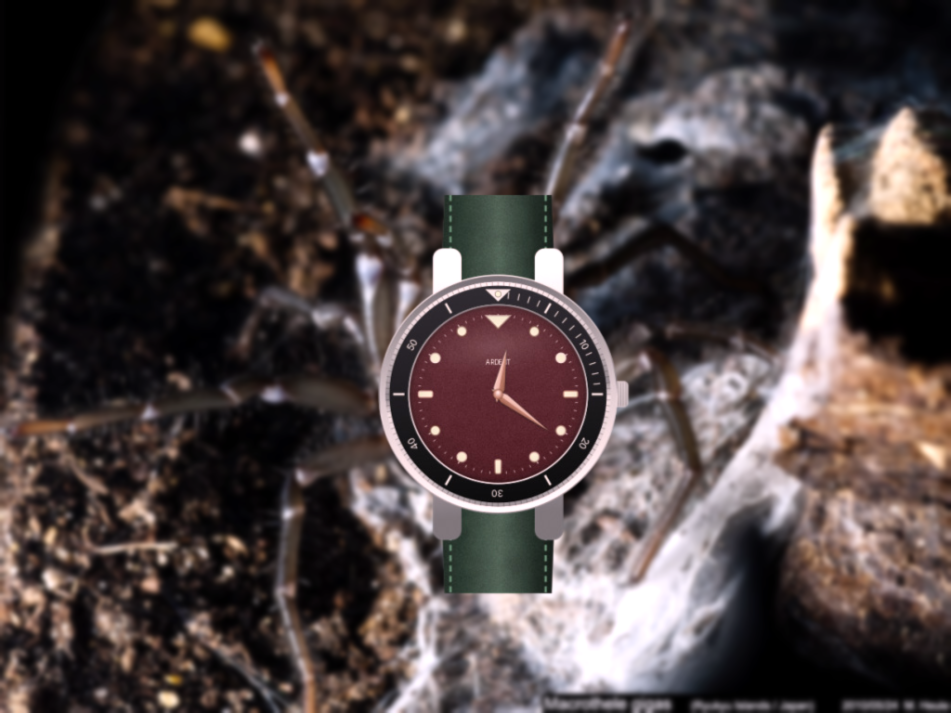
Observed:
{"hour": 12, "minute": 21}
